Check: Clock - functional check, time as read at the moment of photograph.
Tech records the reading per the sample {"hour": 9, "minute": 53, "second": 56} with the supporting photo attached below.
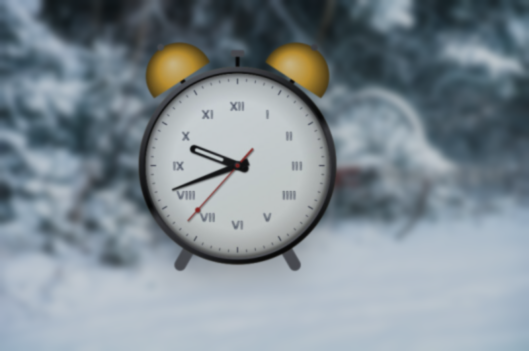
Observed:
{"hour": 9, "minute": 41, "second": 37}
